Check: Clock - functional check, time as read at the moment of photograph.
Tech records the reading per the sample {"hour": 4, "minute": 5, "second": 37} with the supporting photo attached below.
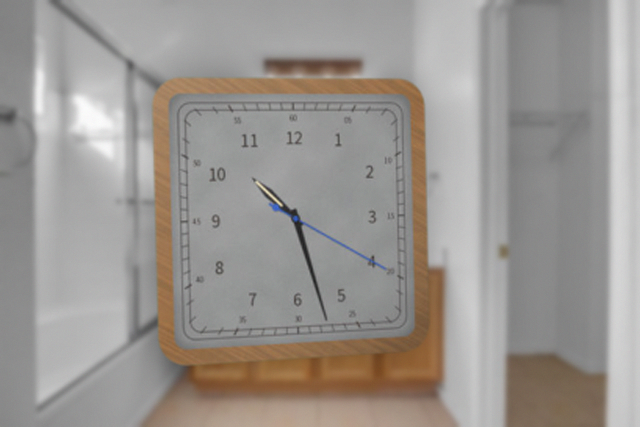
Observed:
{"hour": 10, "minute": 27, "second": 20}
